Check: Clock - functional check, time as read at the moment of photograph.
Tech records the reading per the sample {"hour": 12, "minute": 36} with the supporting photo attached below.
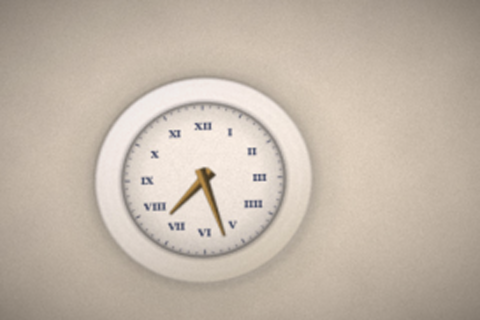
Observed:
{"hour": 7, "minute": 27}
